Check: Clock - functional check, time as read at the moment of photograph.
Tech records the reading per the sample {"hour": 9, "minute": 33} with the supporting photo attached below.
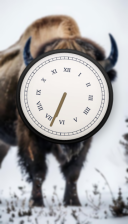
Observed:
{"hour": 6, "minute": 33}
